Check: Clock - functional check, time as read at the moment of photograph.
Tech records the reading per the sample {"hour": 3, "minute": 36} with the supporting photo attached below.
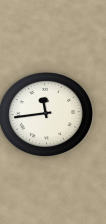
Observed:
{"hour": 11, "minute": 44}
